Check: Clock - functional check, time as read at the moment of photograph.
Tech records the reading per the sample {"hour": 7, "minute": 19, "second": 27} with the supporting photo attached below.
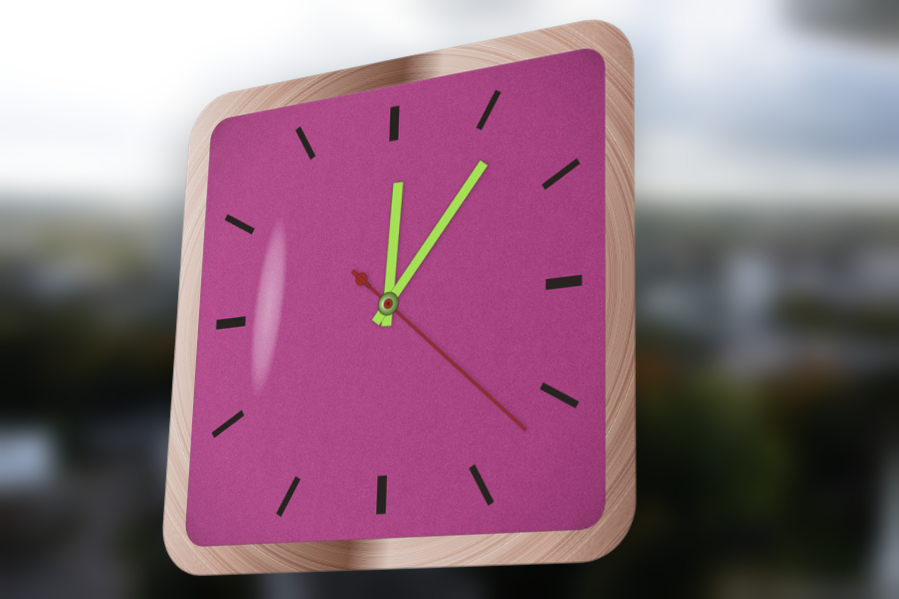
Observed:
{"hour": 12, "minute": 6, "second": 22}
